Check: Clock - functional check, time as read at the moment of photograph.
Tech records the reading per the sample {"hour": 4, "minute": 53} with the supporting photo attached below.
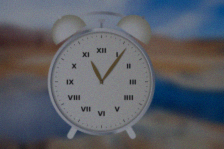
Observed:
{"hour": 11, "minute": 6}
